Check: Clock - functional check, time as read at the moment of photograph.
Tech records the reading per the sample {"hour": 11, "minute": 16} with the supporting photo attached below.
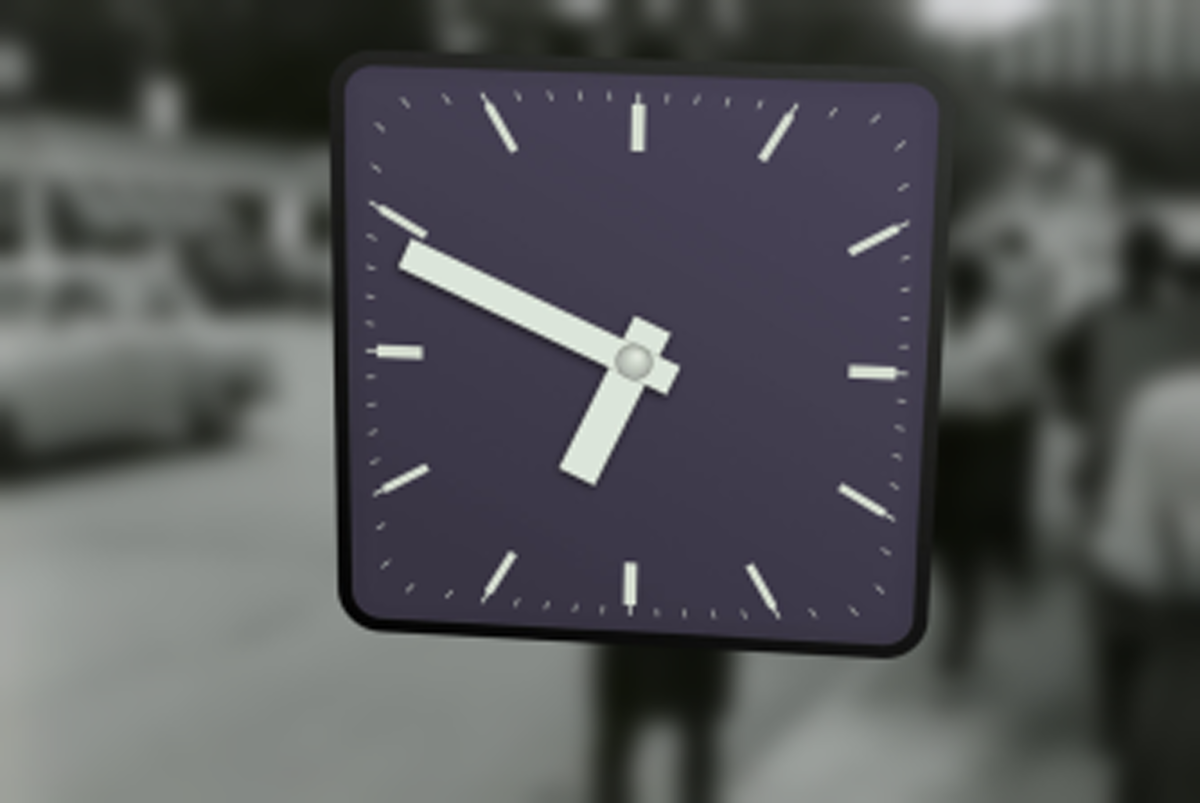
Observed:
{"hour": 6, "minute": 49}
